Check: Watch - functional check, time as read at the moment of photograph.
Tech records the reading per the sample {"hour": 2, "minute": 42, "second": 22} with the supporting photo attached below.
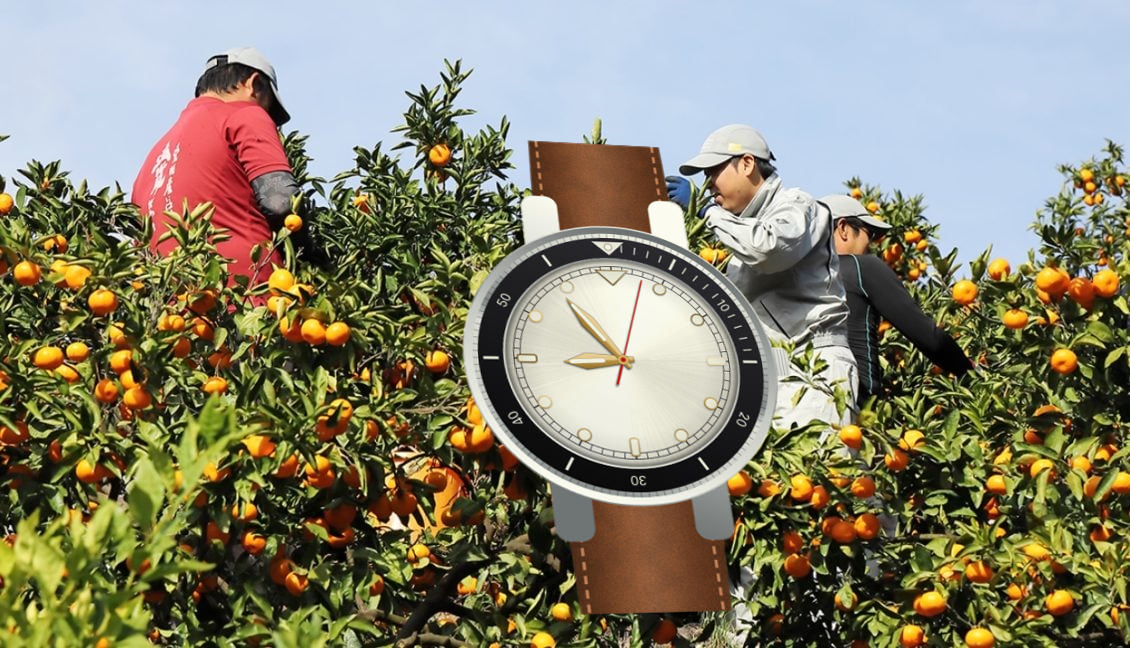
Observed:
{"hour": 8, "minute": 54, "second": 3}
